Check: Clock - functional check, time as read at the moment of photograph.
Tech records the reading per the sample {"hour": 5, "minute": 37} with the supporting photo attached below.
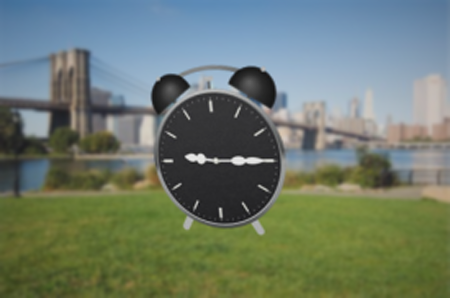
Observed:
{"hour": 9, "minute": 15}
